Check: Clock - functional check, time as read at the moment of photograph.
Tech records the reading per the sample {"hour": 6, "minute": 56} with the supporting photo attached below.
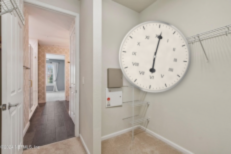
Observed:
{"hour": 6, "minute": 1}
